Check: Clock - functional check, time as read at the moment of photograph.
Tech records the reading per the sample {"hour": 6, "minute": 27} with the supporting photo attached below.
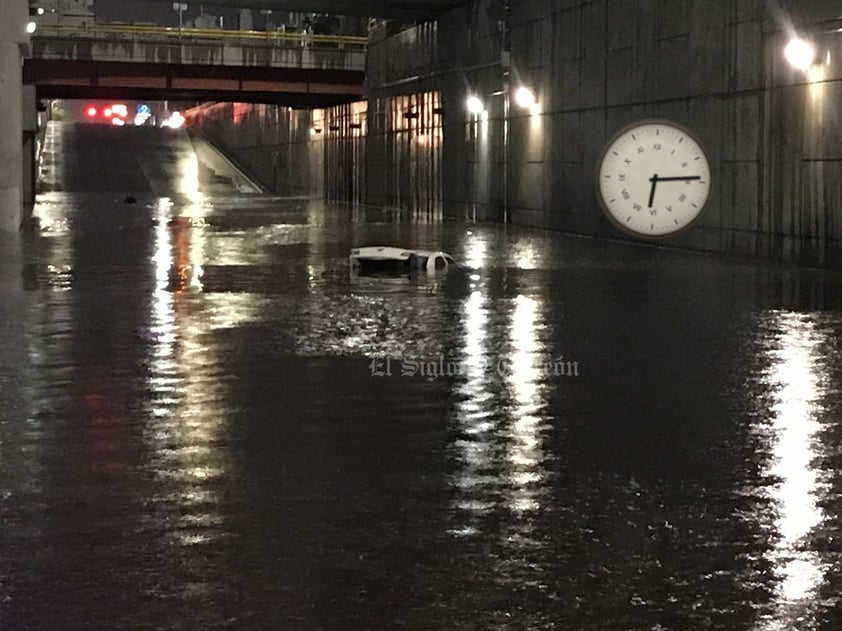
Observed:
{"hour": 6, "minute": 14}
